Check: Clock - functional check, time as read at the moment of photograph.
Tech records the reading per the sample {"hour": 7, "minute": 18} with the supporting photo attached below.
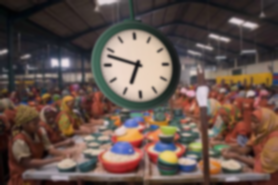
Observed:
{"hour": 6, "minute": 48}
